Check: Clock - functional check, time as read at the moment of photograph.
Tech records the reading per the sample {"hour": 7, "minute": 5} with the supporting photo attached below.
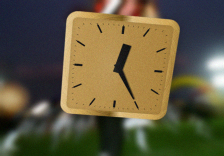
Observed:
{"hour": 12, "minute": 25}
